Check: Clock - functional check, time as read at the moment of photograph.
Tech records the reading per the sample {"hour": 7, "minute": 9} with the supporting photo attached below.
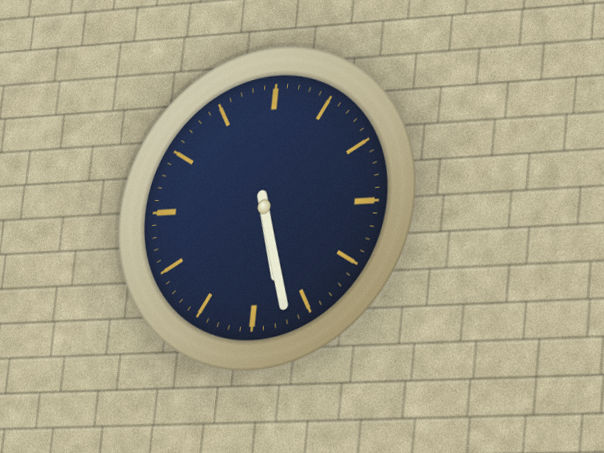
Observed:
{"hour": 5, "minute": 27}
